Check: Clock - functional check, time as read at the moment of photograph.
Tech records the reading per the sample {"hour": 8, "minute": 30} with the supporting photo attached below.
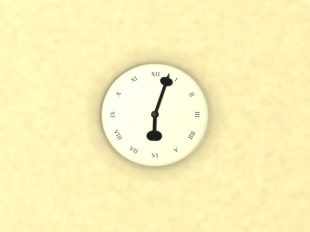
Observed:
{"hour": 6, "minute": 3}
